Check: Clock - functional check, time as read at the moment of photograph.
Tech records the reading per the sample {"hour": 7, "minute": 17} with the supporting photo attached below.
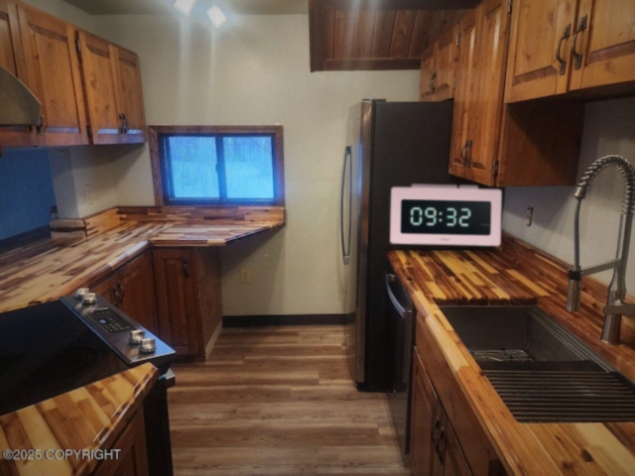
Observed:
{"hour": 9, "minute": 32}
